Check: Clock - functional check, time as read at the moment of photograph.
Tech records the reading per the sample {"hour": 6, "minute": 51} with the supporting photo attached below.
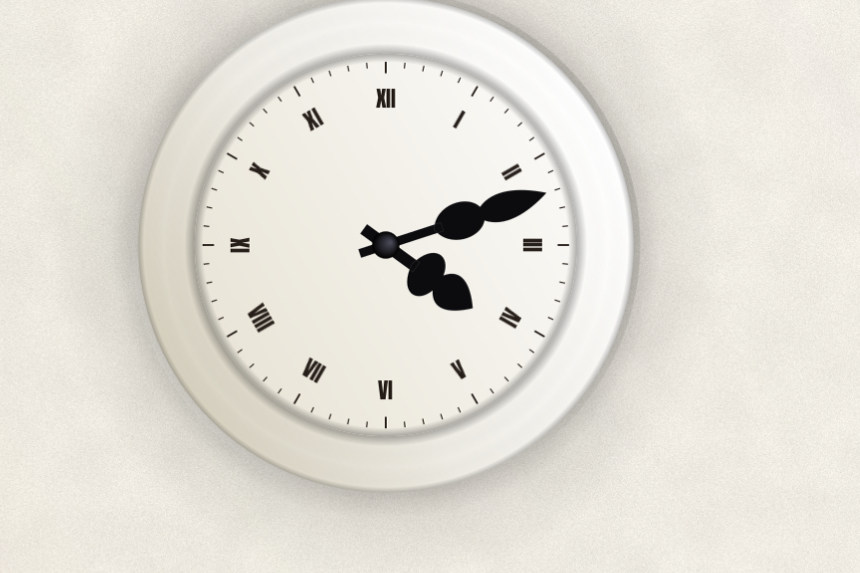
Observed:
{"hour": 4, "minute": 12}
